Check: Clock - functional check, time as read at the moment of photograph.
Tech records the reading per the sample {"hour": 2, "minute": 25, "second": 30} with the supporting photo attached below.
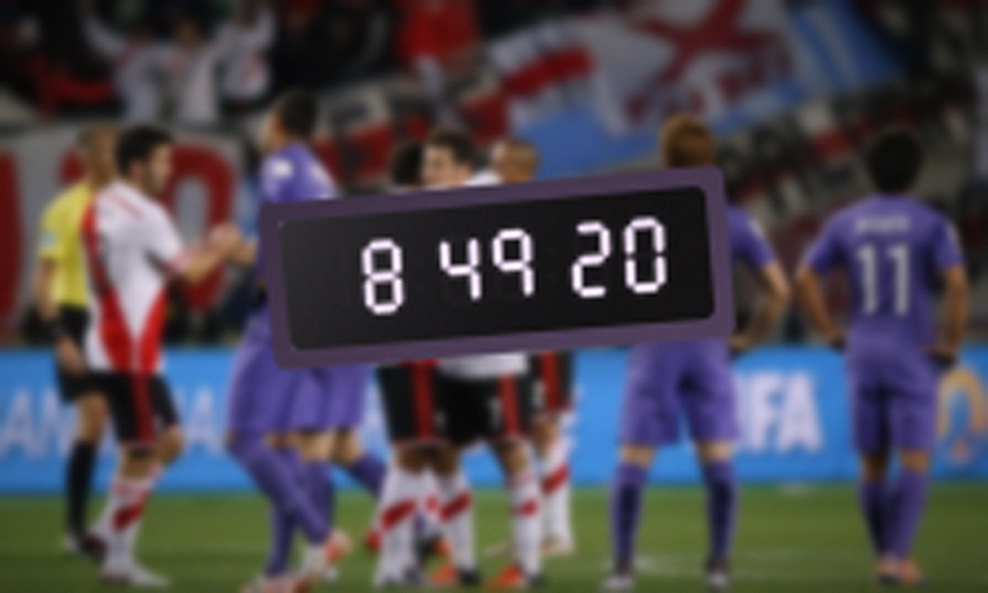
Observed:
{"hour": 8, "minute": 49, "second": 20}
